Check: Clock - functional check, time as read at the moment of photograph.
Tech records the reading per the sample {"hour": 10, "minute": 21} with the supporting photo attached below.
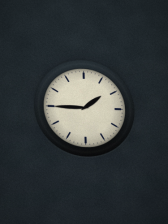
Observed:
{"hour": 1, "minute": 45}
